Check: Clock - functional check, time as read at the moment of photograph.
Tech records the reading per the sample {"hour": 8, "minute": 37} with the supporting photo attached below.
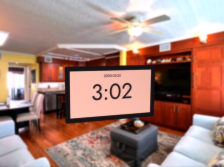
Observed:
{"hour": 3, "minute": 2}
